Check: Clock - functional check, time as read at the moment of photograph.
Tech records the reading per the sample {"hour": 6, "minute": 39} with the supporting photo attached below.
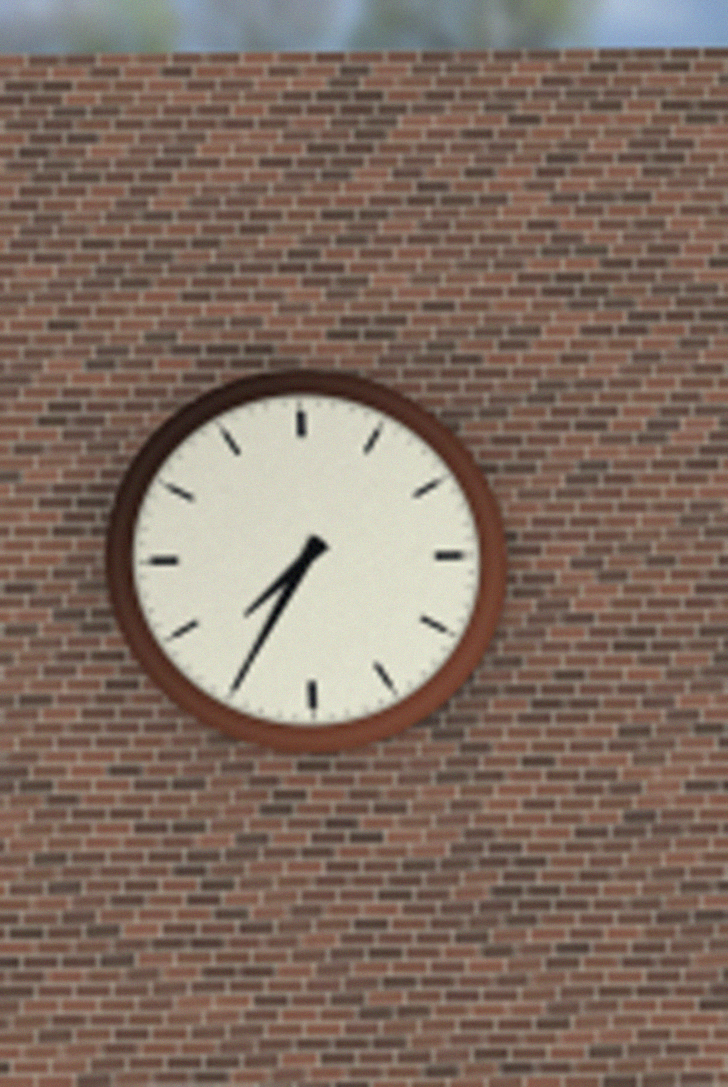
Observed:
{"hour": 7, "minute": 35}
